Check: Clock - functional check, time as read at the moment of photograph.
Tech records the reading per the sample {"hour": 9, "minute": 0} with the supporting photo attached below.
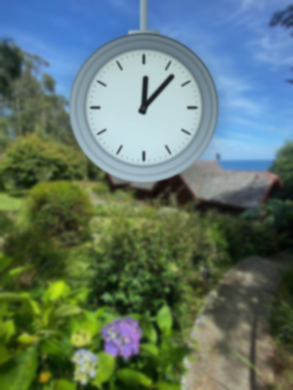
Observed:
{"hour": 12, "minute": 7}
